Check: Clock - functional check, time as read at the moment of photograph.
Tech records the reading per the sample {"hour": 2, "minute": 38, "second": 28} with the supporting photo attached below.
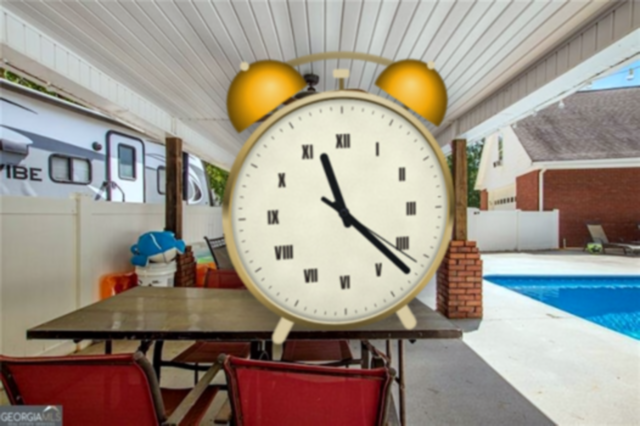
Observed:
{"hour": 11, "minute": 22, "second": 21}
